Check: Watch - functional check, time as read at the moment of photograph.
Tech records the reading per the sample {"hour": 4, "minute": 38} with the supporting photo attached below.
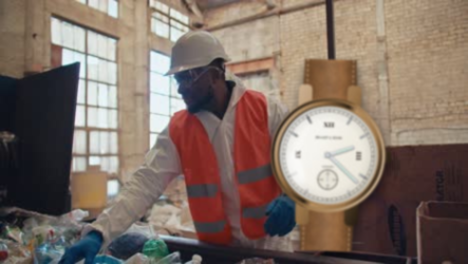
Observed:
{"hour": 2, "minute": 22}
